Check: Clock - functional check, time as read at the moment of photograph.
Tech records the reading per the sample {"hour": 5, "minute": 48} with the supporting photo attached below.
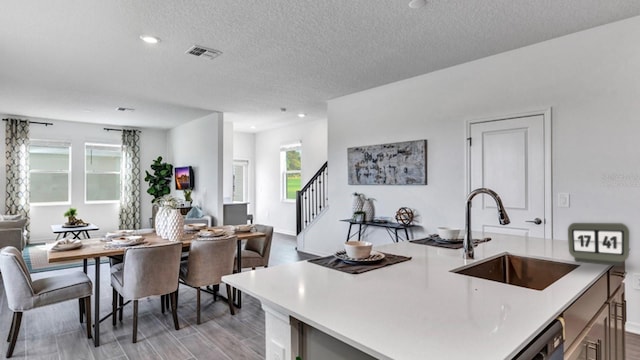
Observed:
{"hour": 17, "minute": 41}
